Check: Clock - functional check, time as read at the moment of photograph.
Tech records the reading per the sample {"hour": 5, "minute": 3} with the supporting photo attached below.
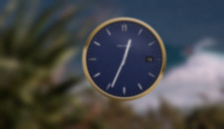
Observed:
{"hour": 12, "minute": 34}
